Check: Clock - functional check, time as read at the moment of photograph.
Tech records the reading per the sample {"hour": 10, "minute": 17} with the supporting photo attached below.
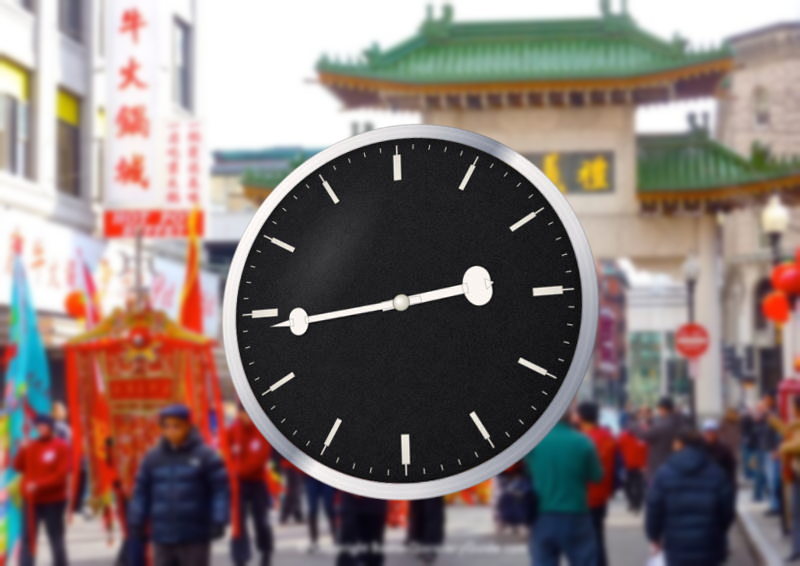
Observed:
{"hour": 2, "minute": 44}
